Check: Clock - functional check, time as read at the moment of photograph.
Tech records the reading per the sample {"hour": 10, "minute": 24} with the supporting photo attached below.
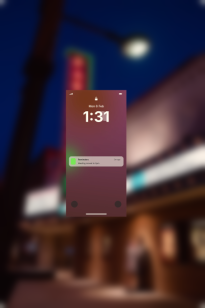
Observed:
{"hour": 1, "minute": 31}
